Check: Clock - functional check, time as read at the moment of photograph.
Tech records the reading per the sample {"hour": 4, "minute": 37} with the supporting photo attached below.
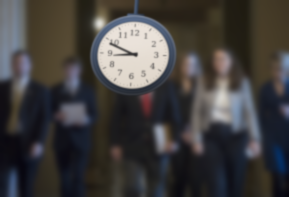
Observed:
{"hour": 8, "minute": 49}
